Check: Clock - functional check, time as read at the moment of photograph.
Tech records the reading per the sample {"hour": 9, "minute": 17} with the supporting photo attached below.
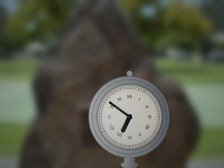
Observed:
{"hour": 6, "minute": 51}
